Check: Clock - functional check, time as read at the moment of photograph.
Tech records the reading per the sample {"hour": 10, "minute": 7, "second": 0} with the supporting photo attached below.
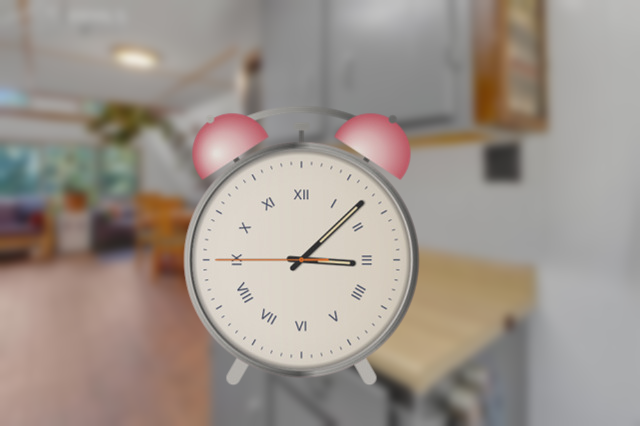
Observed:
{"hour": 3, "minute": 7, "second": 45}
